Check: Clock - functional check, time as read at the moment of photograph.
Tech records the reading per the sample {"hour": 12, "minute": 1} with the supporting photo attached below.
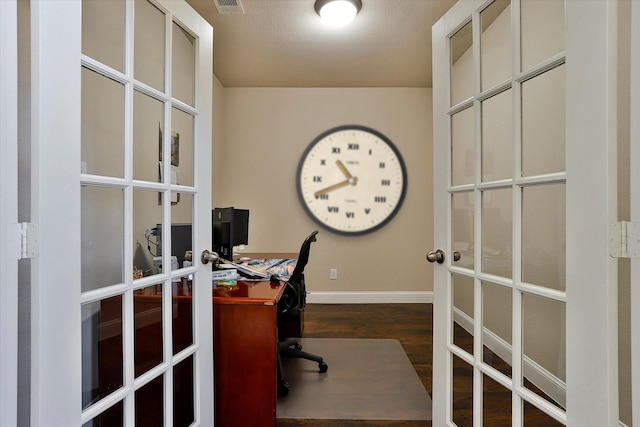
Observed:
{"hour": 10, "minute": 41}
